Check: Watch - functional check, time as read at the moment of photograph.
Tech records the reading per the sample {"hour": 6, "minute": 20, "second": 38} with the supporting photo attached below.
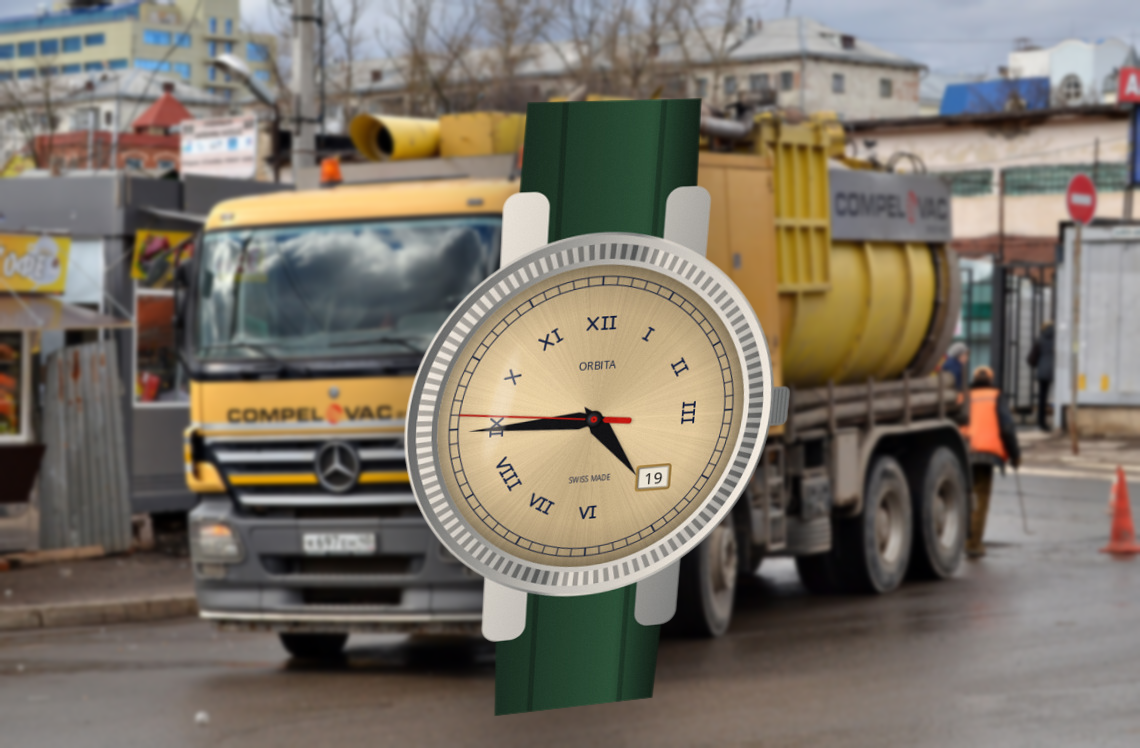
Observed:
{"hour": 4, "minute": 44, "second": 46}
